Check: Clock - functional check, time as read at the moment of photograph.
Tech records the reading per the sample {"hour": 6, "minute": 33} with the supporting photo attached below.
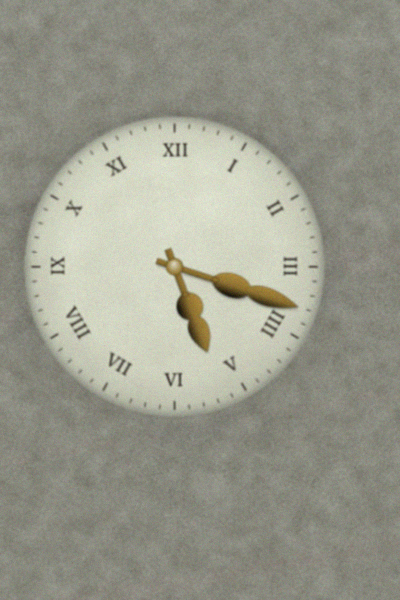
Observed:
{"hour": 5, "minute": 18}
